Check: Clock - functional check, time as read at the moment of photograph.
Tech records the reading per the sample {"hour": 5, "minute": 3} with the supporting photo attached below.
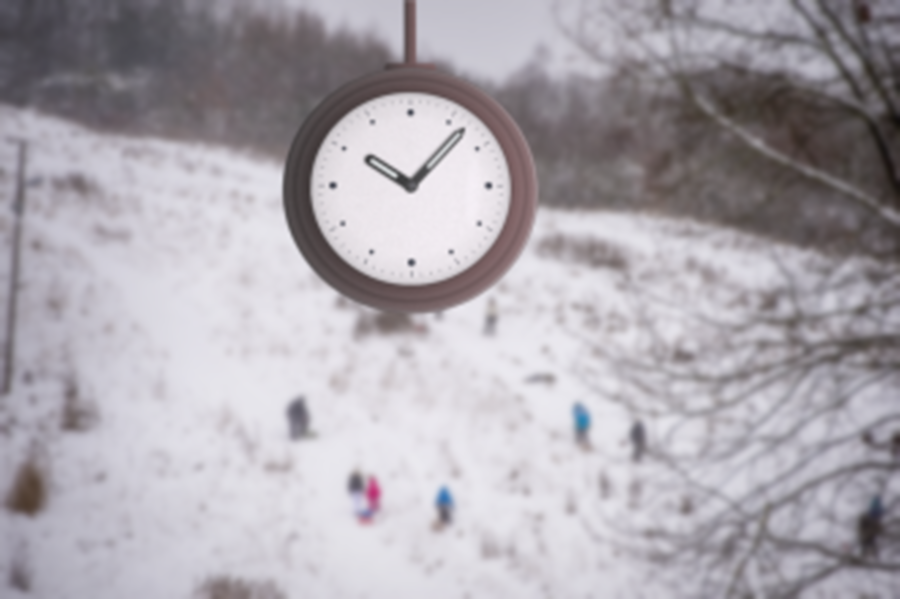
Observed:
{"hour": 10, "minute": 7}
